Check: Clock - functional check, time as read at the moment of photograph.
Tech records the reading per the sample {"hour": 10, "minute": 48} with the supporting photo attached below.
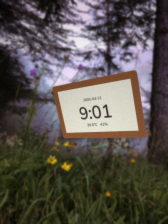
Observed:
{"hour": 9, "minute": 1}
